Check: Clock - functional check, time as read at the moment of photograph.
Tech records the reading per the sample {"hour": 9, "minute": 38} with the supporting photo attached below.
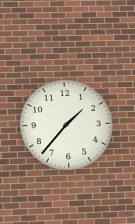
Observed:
{"hour": 1, "minute": 37}
